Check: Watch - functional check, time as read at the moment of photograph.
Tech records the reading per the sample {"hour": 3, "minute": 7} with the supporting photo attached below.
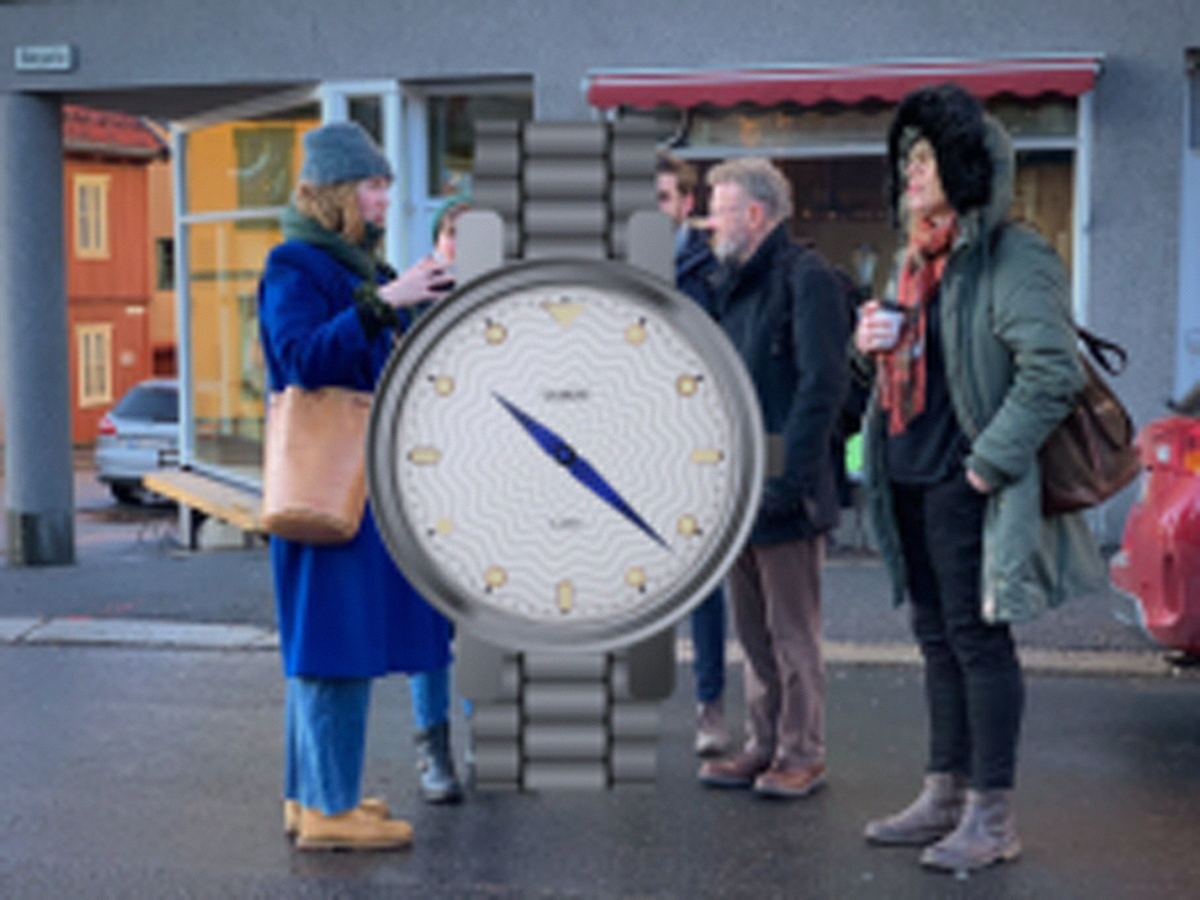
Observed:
{"hour": 10, "minute": 22}
